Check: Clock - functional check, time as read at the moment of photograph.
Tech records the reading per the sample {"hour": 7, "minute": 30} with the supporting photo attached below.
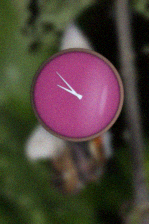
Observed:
{"hour": 9, "minute": 53}
